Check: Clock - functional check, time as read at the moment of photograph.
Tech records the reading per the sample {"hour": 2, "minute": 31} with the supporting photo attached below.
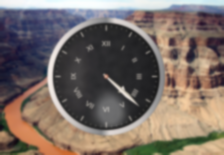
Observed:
{"hour": 4, "minute": 22}
